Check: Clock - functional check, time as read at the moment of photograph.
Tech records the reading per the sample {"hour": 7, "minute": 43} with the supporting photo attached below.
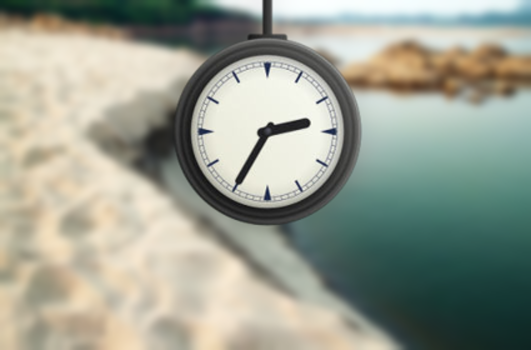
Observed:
{"hour": 2, "minute": 35}
